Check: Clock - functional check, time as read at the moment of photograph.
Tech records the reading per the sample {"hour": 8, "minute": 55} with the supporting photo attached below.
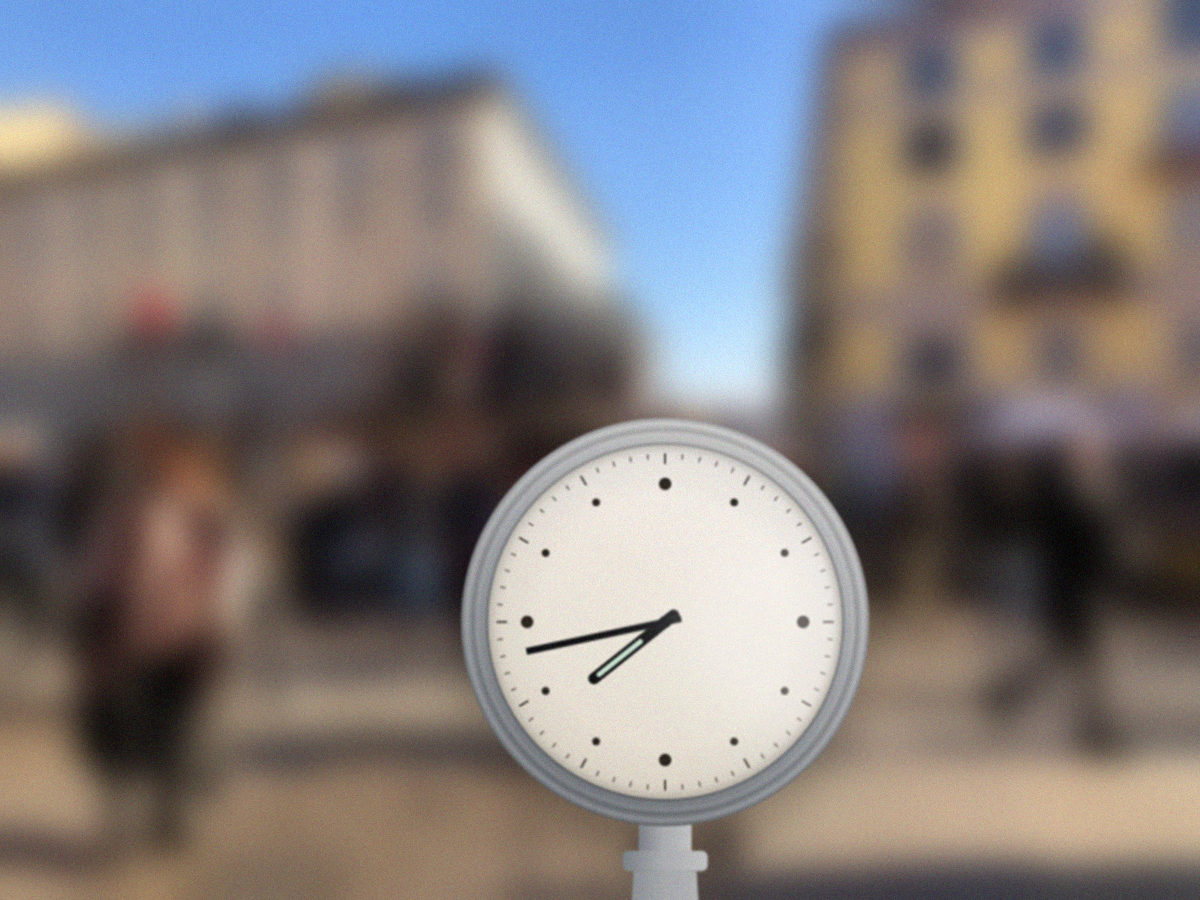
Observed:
{"hour": 7, "minute": 43}
